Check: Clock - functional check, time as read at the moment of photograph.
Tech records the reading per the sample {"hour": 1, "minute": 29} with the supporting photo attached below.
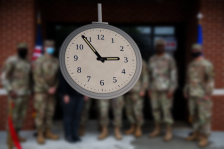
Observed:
{"hour": 2, "minute": 54}
